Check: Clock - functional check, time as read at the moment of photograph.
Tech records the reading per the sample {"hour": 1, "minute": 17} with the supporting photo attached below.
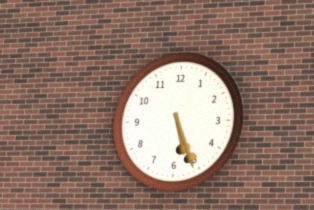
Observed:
{"hour": 5, "minute": 26}
